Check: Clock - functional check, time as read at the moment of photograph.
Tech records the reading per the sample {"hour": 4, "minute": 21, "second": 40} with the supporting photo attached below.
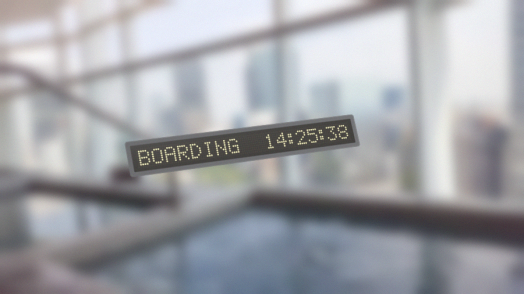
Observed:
{"hour": 14, "minute": 25, "second": 38}
